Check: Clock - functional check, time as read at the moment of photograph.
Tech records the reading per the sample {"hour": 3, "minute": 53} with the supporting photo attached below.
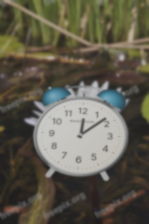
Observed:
{"hour": 12, "minute": 8}
